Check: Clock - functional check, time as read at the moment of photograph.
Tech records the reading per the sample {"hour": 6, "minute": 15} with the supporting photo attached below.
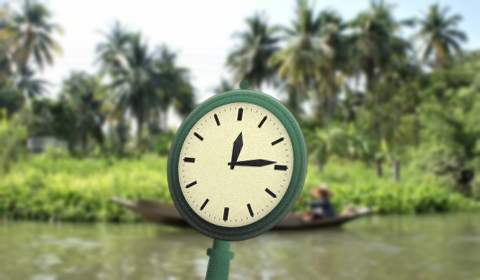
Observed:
{"hour": 12, "minute": 14}
